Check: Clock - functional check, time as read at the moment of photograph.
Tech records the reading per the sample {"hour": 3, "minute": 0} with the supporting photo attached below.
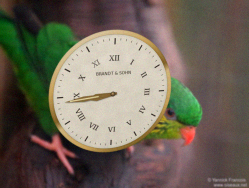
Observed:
{"hour": 8, "minute": 44}
